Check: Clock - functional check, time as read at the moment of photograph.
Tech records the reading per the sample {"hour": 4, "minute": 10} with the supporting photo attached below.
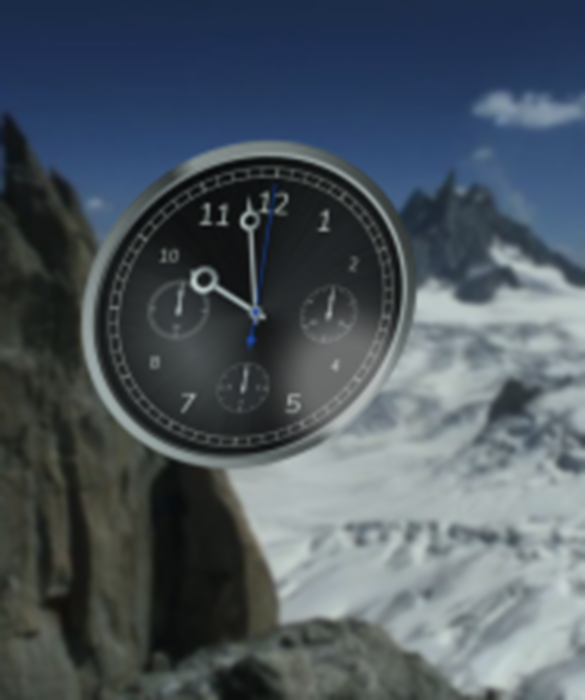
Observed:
{"hour": 9, "minute": 58}
